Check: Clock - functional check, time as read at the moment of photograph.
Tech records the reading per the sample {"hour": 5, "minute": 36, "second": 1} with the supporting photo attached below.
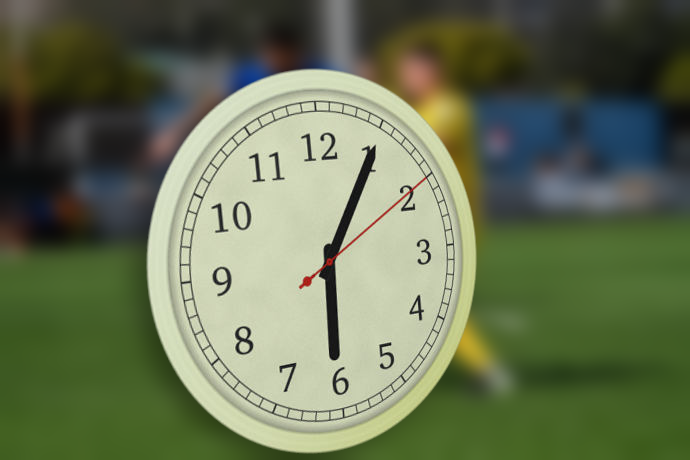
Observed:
{"hour": 6, "minute": 5, "second": 10}
